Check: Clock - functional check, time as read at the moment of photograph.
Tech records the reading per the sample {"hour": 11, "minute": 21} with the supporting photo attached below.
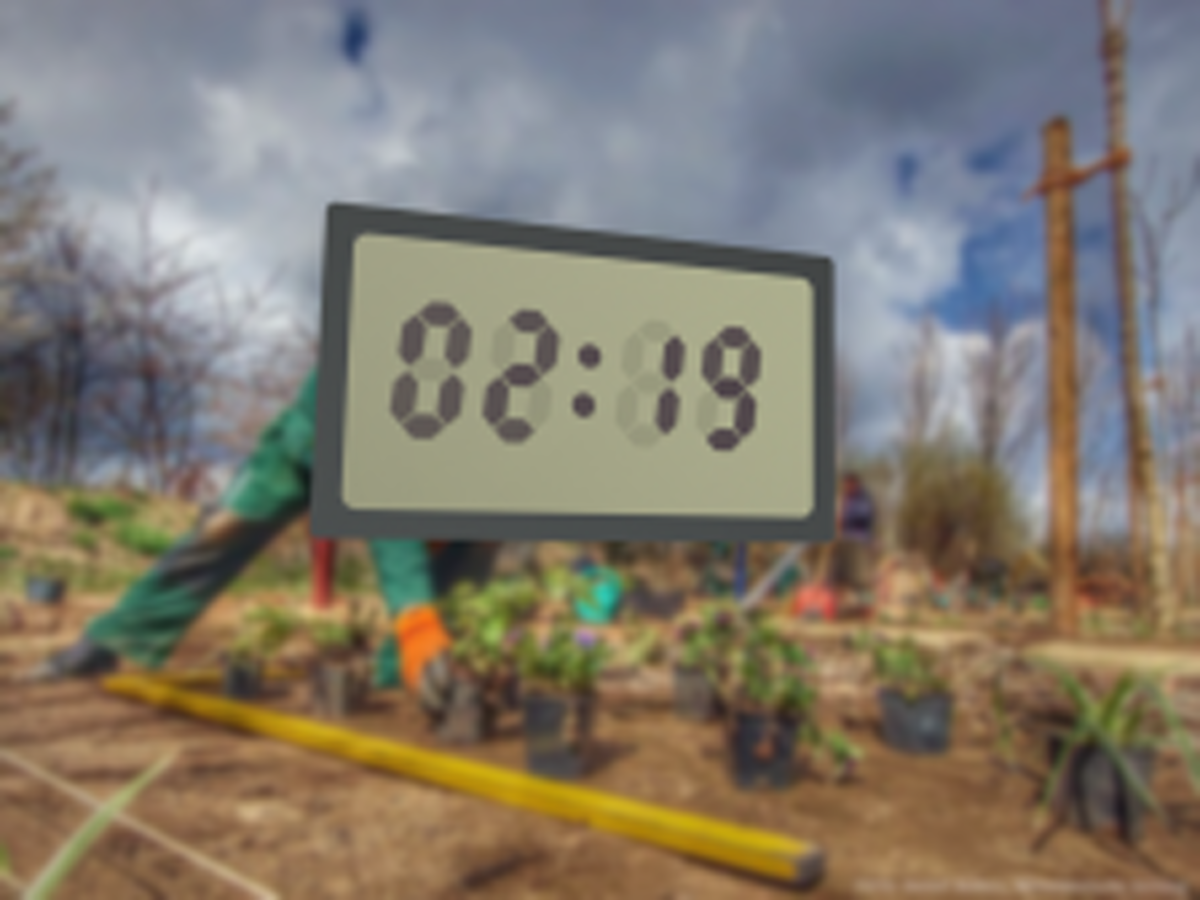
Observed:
{"hour": 2, "minute": 19}
